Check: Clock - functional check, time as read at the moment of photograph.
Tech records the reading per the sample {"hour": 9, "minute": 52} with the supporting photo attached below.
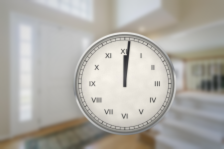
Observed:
{"hour": 12, "minute": 1}
